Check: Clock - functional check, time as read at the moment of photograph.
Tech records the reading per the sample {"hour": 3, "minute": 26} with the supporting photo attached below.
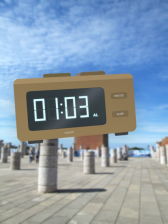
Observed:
{"hour": 1, "minute": 3}
